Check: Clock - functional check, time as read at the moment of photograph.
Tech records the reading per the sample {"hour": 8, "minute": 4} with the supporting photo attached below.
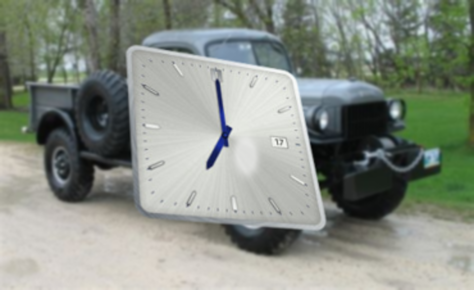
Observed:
{"hour": 7, "minute": 0}
